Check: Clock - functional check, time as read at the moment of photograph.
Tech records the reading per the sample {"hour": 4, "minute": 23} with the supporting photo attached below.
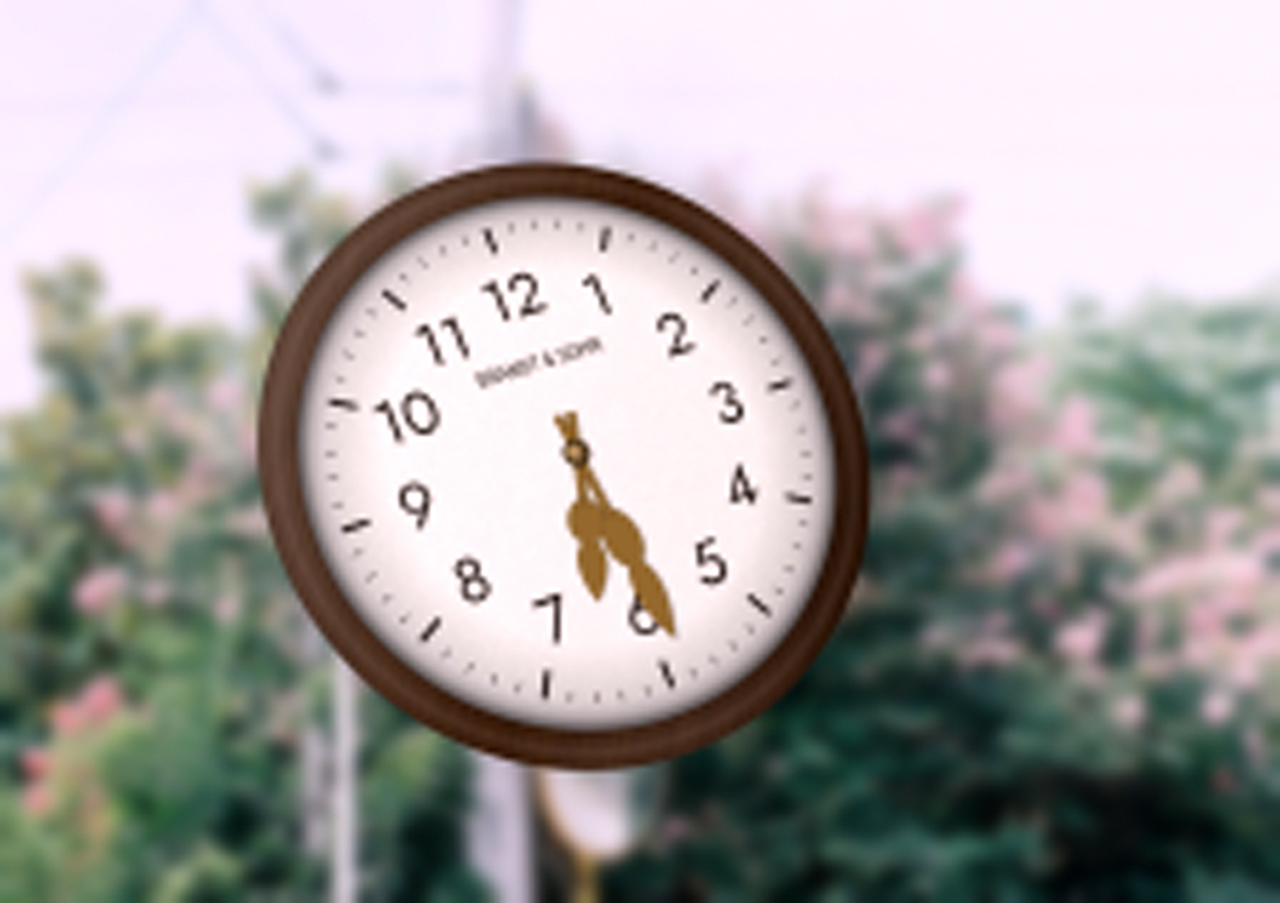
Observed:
{"hour": 6, "minute": 29}
